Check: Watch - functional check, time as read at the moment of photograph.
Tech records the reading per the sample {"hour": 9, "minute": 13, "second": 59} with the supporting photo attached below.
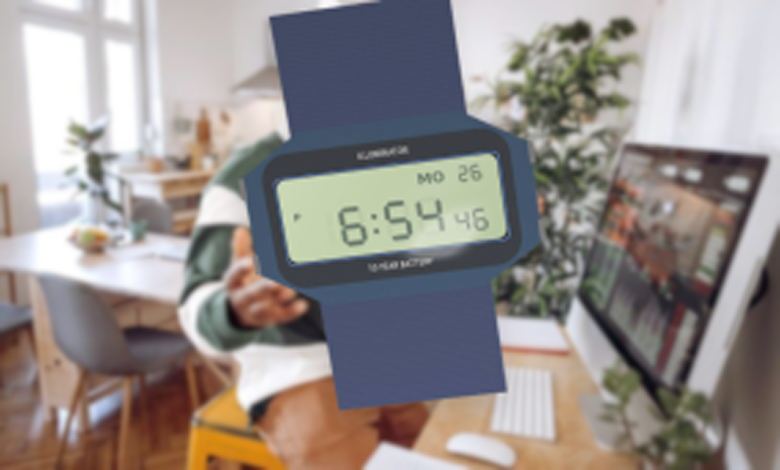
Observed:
{"hour": 6, "minute": 54, "second": 46}
